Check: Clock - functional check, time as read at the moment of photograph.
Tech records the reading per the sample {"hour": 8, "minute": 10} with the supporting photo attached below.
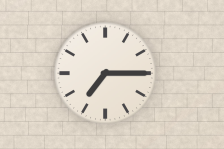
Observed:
{"hour": 7, "minute": 15}
